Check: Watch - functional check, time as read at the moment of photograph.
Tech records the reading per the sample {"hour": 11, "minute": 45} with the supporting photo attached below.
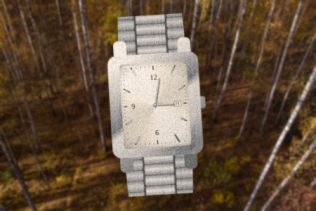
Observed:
{"hour": 3, "minute": 2}
